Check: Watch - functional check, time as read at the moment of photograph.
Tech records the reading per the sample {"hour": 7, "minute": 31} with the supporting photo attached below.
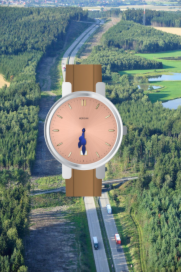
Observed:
{"hour": 6, "minute": 30}
